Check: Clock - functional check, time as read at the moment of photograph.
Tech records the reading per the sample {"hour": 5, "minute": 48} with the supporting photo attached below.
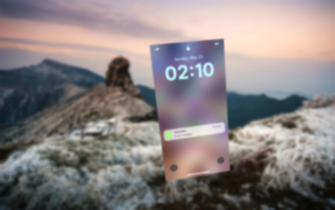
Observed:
{"hour": 2, "minute": 10}
